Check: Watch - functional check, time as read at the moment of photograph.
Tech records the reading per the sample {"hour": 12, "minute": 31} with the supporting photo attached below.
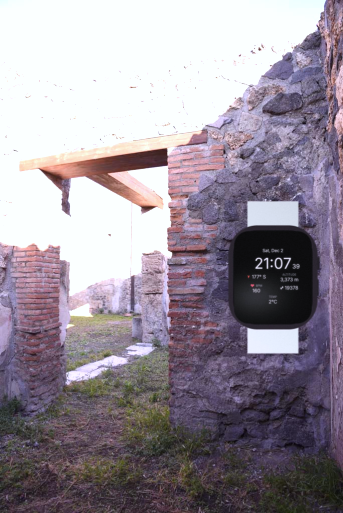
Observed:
{"hour": 21, "minute": 7}
